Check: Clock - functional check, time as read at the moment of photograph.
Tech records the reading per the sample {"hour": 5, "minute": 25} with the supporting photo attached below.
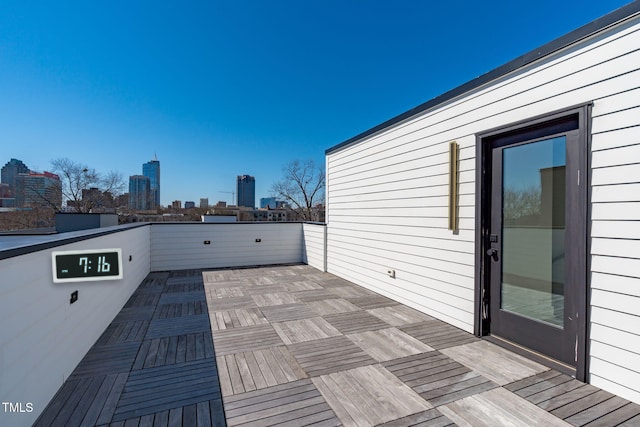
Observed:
{"hour": 7, "minute": 16}
